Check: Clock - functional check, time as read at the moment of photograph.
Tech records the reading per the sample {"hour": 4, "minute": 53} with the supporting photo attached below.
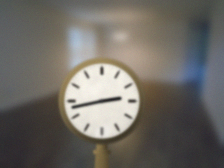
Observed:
{"hour": 2, "minute": 43}
